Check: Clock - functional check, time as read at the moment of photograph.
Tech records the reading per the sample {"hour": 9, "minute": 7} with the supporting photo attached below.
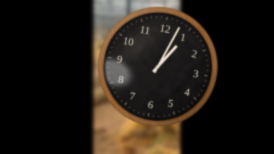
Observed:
{"hour": 1, "minute": 3}
